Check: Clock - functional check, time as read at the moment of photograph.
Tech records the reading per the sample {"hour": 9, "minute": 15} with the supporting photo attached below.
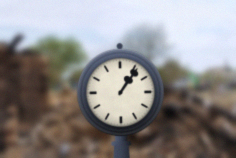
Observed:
{"hour": 1, "minute": 6}
